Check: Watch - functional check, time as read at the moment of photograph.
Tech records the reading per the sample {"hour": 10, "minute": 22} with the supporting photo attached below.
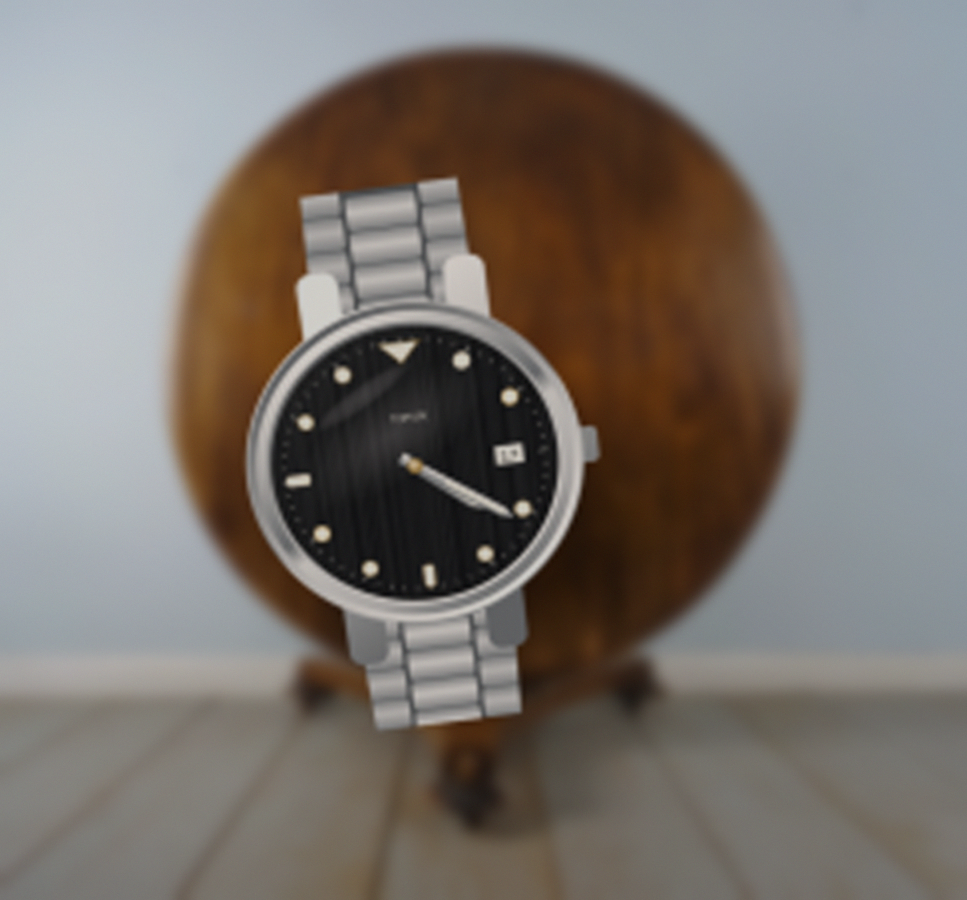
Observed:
{"hour": 4, "minute": 21}
